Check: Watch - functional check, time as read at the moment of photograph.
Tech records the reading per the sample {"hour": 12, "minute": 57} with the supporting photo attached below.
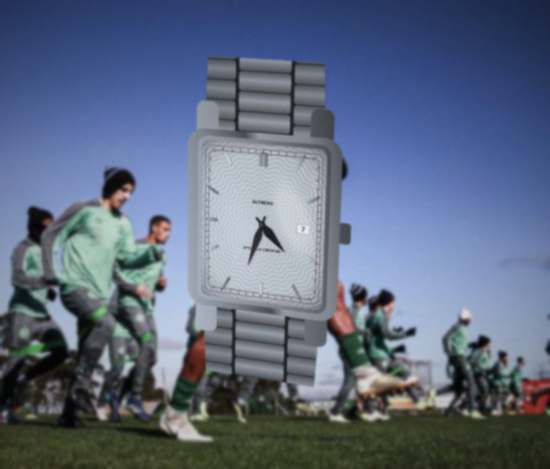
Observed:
{"hour": 4, "minute": 33}
